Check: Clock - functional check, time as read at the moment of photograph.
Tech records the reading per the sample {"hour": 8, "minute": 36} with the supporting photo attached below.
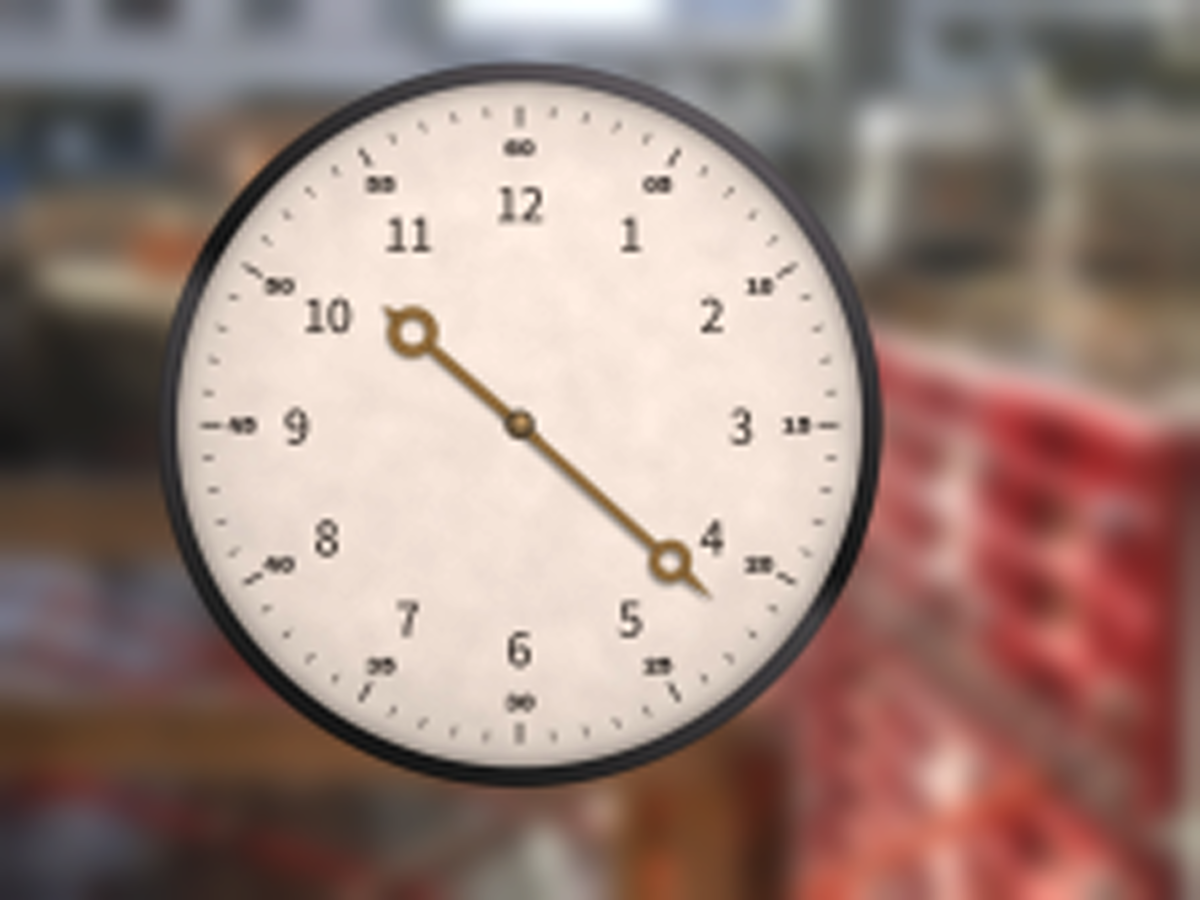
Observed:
{"hour": 10, "minute": 22}
